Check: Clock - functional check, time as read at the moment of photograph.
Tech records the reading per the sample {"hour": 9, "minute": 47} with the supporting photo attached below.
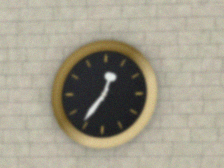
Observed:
{"hour": 12, "minute": 36}
